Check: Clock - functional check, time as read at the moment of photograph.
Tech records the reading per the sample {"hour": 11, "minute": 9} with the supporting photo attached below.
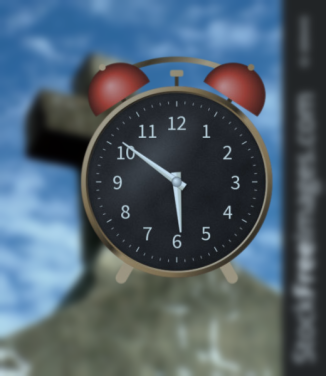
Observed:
{"hour": 5, "minute": 51}
